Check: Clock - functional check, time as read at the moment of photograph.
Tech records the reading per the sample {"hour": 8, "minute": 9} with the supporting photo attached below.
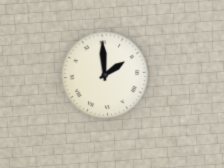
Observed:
{"hour": 2, "minute": 0}
